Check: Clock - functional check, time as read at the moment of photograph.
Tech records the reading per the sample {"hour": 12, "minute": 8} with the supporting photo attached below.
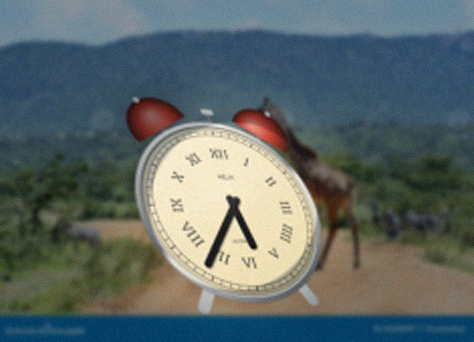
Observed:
{"hour": 5, "minute": 36}
